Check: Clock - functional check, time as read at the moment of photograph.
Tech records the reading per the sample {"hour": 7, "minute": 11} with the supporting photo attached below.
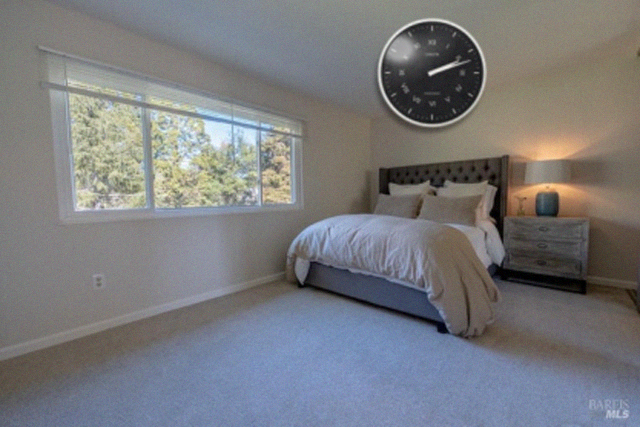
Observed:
{"hour": 2, "minute": 12}
